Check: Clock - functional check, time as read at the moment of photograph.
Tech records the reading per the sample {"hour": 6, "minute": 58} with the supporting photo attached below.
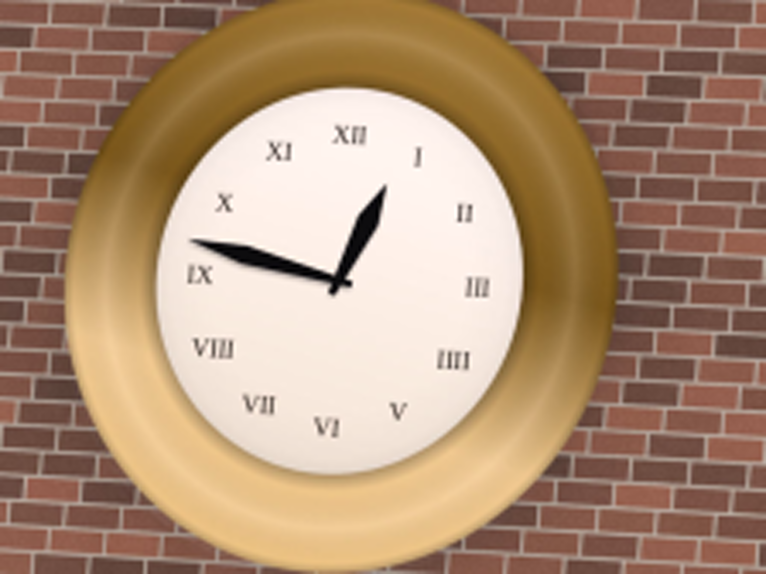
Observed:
{"hour": 12, "minute": 47}
